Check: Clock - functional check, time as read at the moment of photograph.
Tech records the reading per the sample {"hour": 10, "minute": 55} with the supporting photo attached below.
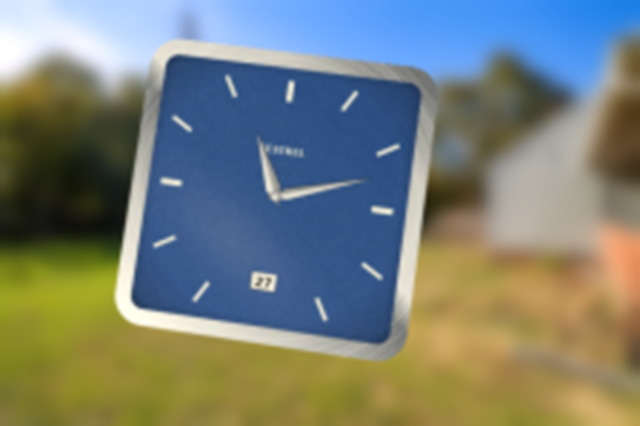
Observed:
{"hour": 11, "minute": 12}
